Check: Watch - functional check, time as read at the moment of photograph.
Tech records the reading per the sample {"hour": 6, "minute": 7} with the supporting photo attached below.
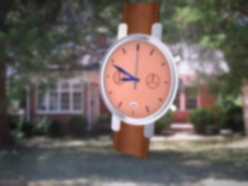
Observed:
{"hour": 8, "minute": 49}
